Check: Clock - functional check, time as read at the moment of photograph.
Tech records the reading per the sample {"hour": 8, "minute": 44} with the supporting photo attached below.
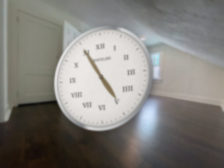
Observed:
{"hour": 4, "minute": 55}
